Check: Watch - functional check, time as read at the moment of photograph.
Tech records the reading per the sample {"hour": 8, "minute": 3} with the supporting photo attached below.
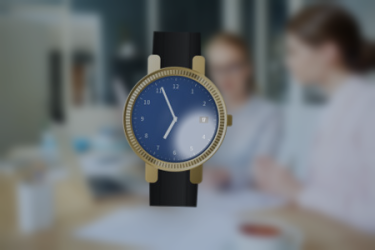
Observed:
{"hour": 6, "minute": 56}
